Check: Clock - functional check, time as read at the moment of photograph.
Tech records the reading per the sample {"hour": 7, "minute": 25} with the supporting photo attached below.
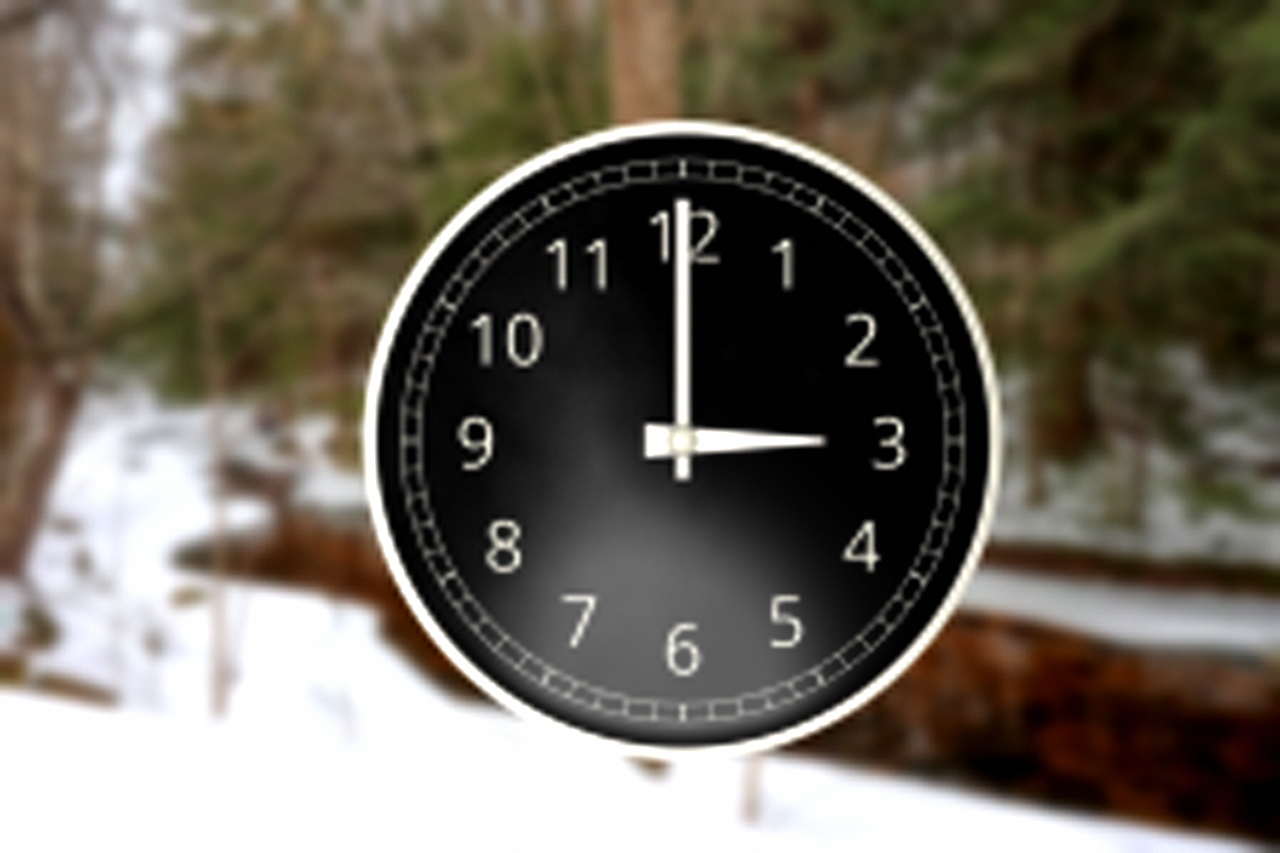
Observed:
{"hour": 3, "minute": 0}
